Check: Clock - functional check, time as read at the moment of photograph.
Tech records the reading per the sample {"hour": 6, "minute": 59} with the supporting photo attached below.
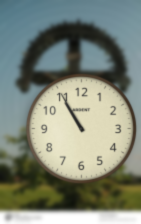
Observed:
{"hour": 10, "minute": 55}
